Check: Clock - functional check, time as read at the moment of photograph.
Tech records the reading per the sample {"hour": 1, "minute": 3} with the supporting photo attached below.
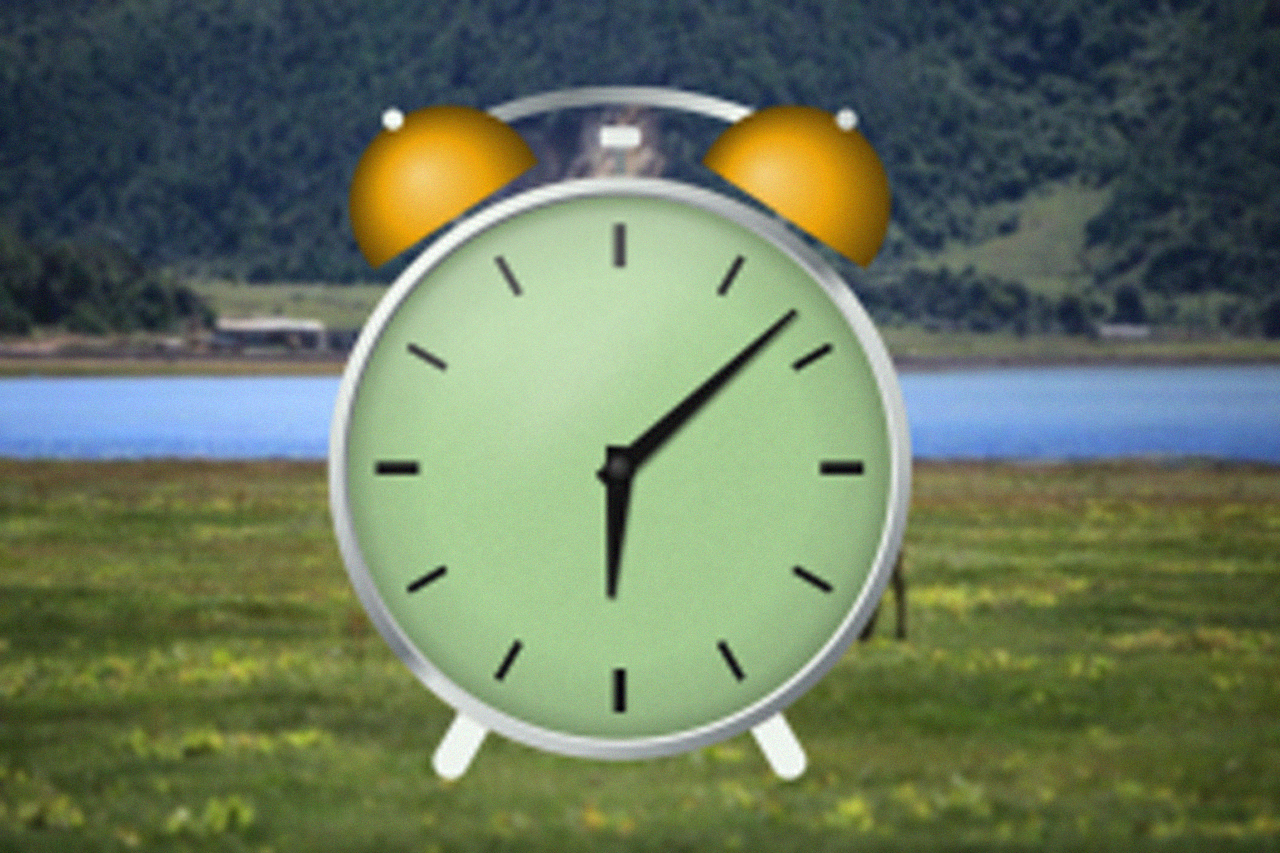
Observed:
{"hour": 6, "minute": 8}
